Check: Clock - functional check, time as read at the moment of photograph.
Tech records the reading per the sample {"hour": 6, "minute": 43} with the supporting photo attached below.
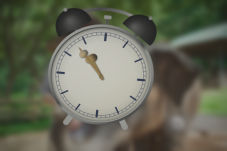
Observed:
{"hour": 10, "minute": 53}
